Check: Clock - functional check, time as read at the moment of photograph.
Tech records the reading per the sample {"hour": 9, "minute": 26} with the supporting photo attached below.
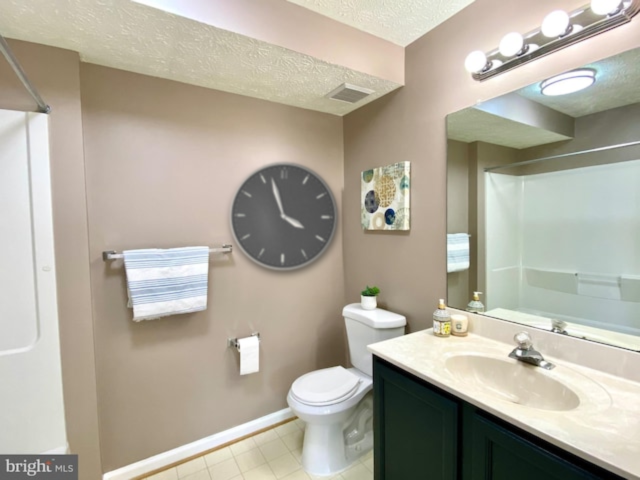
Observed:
{"hour": 3, "minute": 57}
